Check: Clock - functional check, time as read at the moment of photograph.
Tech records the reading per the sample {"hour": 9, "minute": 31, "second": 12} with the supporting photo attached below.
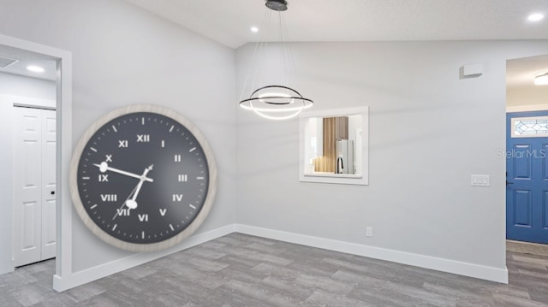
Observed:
{"hour": 6, "minute": 47, "second": 36}
